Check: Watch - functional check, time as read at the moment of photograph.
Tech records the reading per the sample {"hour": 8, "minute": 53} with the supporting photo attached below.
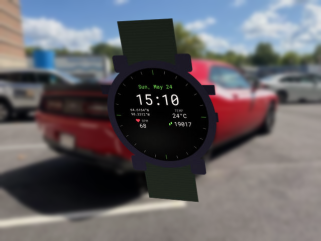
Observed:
{"hour": 15, "minute": 10}
